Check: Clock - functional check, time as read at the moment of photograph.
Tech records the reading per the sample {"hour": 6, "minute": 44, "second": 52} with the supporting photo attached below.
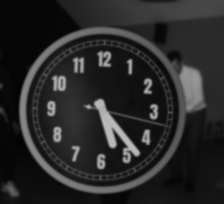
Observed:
{"hour": 5, "minute": 23, "second": 17}
